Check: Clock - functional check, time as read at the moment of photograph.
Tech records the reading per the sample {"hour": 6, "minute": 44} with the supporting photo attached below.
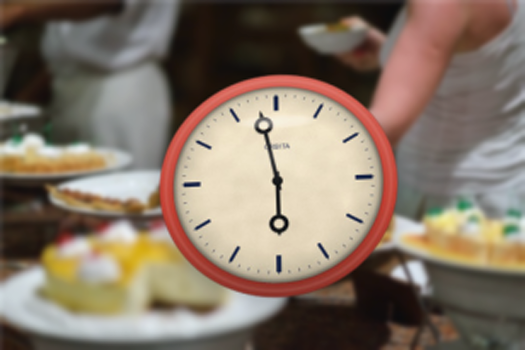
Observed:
{"hour": 5, "minute": 58}
